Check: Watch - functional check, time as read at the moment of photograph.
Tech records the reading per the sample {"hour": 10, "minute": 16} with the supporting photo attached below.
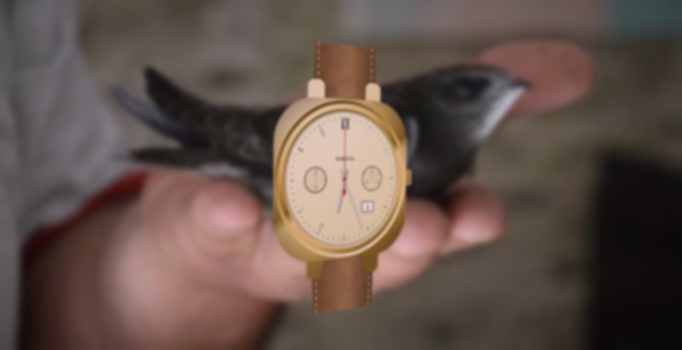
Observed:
{"hour": 6, "minute": 26}
